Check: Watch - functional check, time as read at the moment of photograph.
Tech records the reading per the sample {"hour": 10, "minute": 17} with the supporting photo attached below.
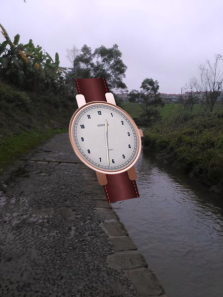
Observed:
{"hour": 12, "minute": 32}
